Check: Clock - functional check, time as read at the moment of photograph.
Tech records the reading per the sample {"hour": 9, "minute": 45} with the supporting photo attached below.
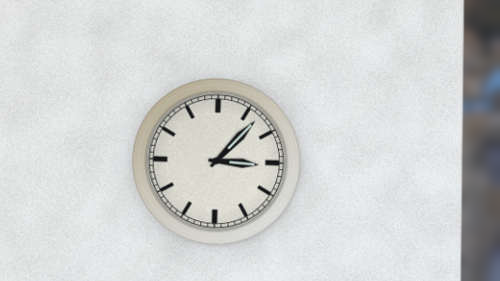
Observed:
{"hour": 3, "minute": 7}
